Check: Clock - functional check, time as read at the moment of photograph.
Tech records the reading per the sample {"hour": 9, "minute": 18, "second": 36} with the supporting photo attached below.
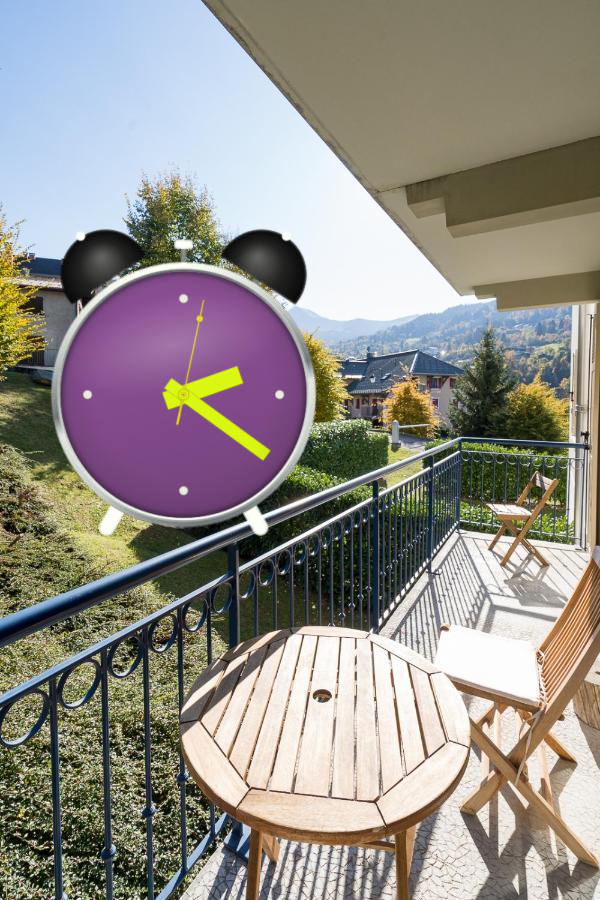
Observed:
{"hour": 2, "minute": 21, "second": 2}
